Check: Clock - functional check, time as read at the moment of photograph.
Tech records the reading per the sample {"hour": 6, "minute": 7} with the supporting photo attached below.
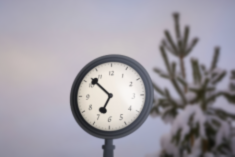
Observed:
{"hour": 6, "minute": 52}
